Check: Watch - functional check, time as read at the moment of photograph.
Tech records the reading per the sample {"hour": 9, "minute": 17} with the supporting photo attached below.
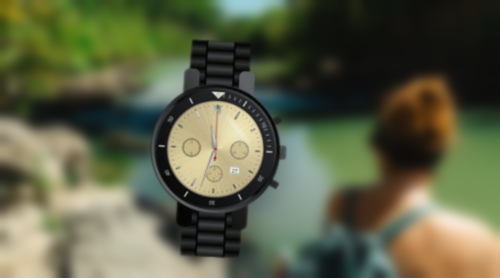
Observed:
{"hour": 11, "minute": 33}
